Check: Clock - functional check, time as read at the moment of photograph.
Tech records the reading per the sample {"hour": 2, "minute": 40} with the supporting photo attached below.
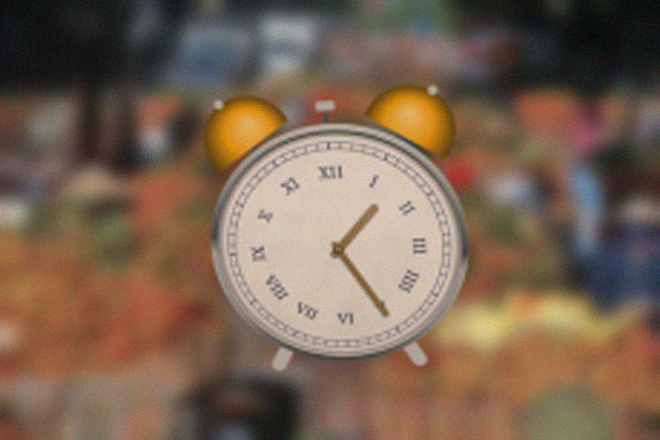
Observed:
{"hour": 1, "minute": 25}
